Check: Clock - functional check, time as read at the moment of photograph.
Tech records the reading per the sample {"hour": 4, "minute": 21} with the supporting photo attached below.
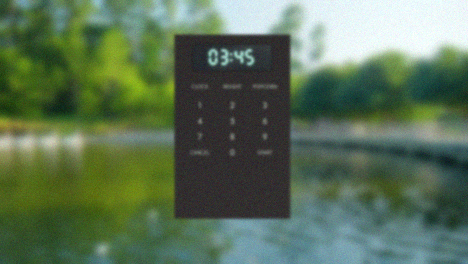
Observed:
{"hour": 3, "minute": 45}
